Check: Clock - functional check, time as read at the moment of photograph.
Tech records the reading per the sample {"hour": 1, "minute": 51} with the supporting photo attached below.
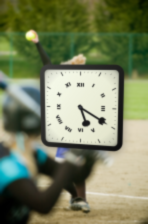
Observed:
{"hour": 5, "minute": 20}
